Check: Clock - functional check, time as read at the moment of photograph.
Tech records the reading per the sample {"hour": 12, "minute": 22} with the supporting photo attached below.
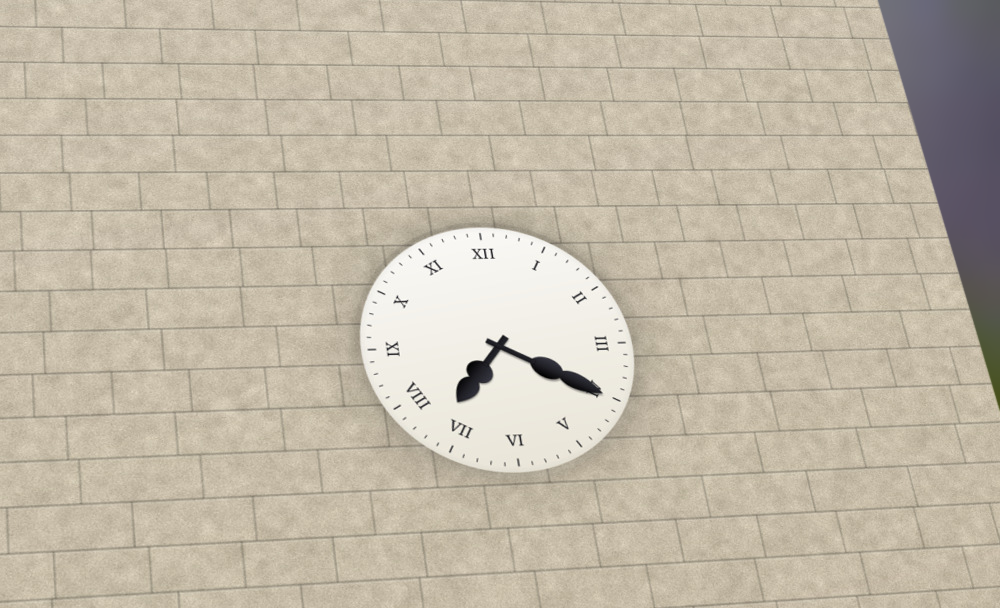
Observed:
{"hour": 7, "minute": 20}
